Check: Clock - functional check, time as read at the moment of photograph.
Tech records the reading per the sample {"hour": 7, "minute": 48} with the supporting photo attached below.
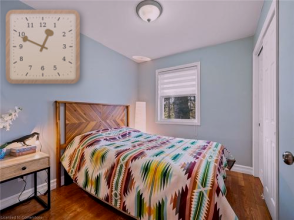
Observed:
{"hour": 12, "minute": 49}
